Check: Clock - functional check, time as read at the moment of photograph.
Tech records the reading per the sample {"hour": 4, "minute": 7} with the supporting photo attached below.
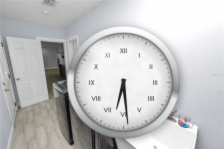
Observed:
{"hour": 6, "minute": 29}
